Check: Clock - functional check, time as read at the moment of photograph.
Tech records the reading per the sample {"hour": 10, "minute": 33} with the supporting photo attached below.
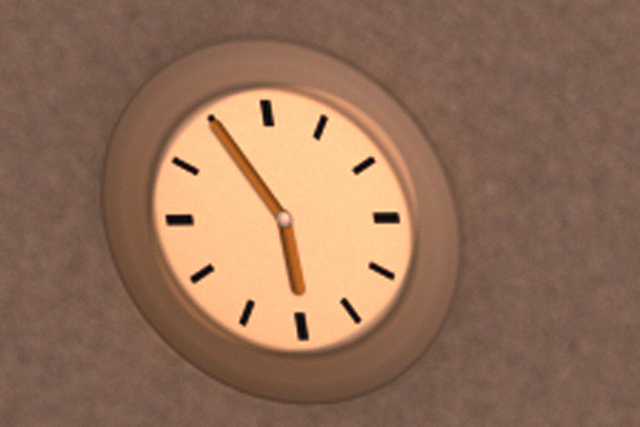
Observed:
{"hour": 5, "minute": 55}
